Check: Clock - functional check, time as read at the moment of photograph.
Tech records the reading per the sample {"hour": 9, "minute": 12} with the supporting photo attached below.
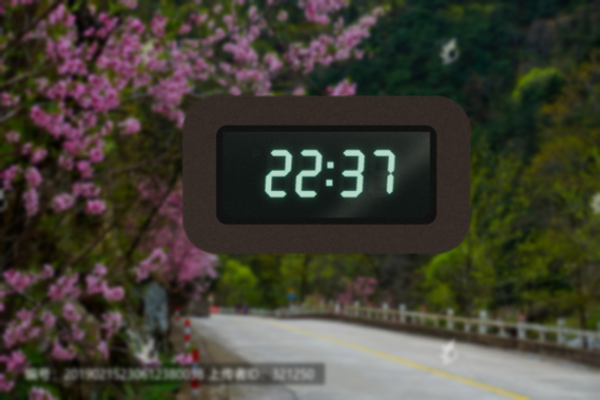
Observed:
{"hour": 22, "minute": 37}
